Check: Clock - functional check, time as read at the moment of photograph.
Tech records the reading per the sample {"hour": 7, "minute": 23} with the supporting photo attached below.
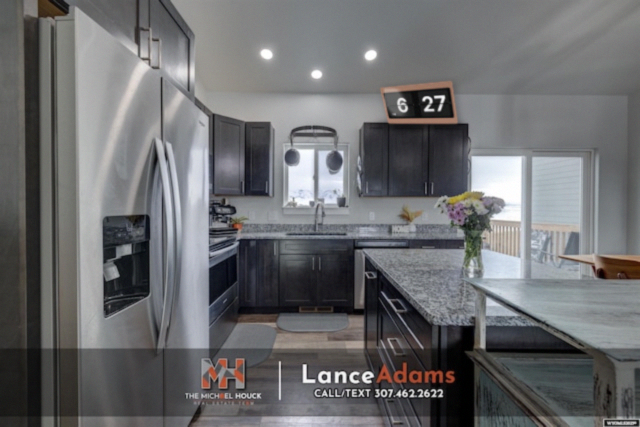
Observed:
{"hour": 6, "minute": 27}
